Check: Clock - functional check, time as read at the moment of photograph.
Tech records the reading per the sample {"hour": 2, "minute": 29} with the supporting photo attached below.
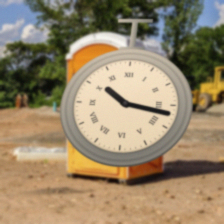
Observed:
{"hour": 10, "minute": 17}
